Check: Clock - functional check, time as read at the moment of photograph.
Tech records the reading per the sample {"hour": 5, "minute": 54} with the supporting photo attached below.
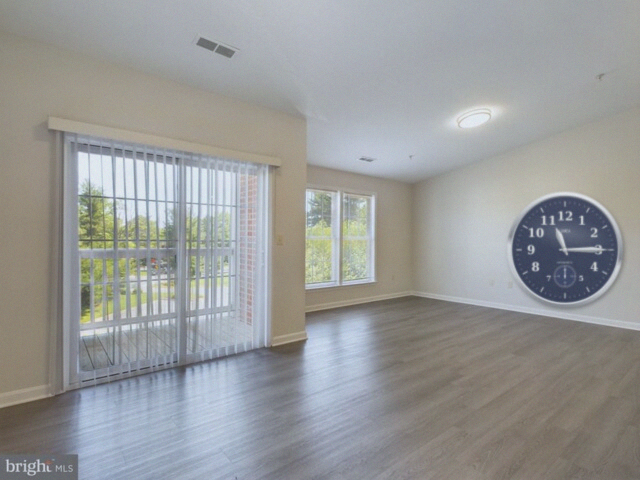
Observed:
{"hour": 11, "minute": 15}
